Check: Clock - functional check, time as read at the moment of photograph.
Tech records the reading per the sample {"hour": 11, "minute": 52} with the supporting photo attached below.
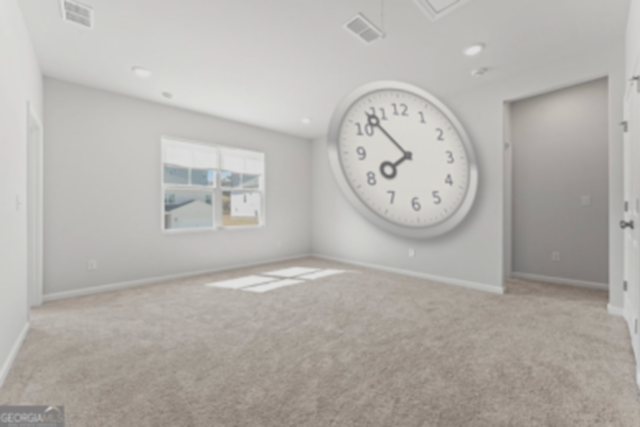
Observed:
{"hour": 7, "minute": 53}
